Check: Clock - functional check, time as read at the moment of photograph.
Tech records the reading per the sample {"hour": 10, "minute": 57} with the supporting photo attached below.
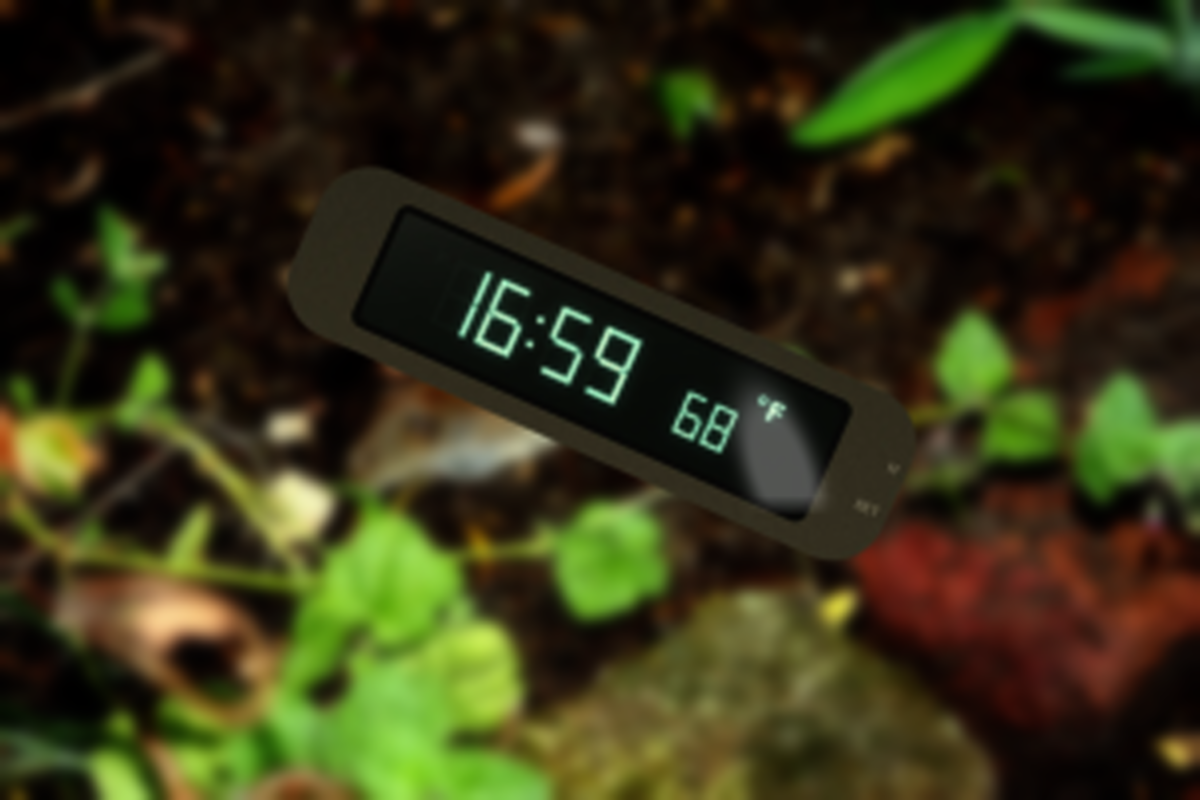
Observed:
{"hour": 16, "minute": 59}
